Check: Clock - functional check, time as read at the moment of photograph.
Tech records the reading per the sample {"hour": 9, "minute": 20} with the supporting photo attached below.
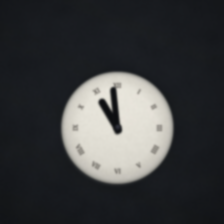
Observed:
{"hour": 10, "minute": 59}
